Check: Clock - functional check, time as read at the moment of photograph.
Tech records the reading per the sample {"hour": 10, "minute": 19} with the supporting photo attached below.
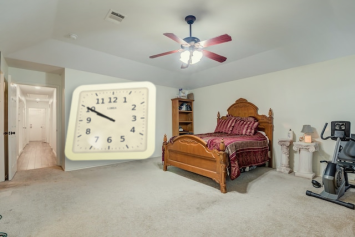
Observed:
{"hour": 9, "minute": 50}
